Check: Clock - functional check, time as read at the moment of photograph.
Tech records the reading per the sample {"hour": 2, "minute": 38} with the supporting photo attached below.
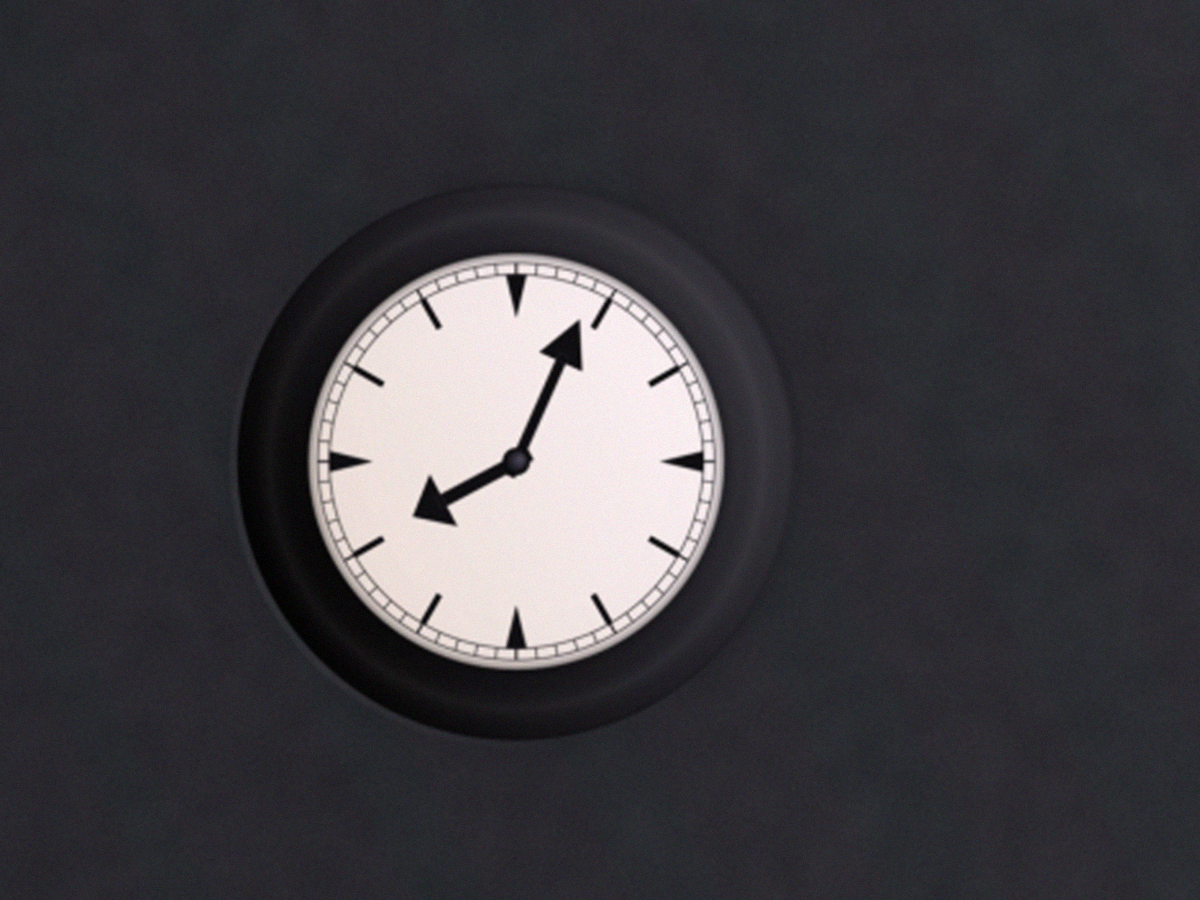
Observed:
{"hour": 8, "minute": 4}
